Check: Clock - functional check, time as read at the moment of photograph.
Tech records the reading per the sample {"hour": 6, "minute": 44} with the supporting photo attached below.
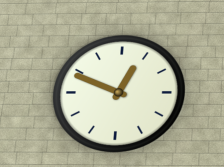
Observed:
{"hour": 12, "minute": 49}
